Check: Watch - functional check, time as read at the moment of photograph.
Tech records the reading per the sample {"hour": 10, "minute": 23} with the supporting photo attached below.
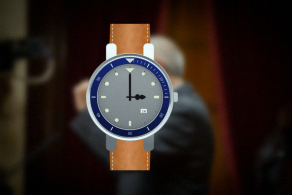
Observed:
{"hour": 3, "minute": 0}
